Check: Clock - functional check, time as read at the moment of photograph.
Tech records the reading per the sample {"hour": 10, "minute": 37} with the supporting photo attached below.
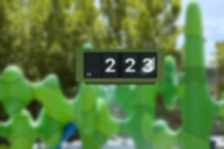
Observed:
{"hour": 2, "minute": 23}
